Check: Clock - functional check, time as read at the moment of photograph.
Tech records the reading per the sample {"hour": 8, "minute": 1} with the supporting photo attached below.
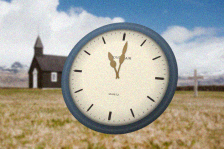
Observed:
{"hour": 11, "minute": 1}
